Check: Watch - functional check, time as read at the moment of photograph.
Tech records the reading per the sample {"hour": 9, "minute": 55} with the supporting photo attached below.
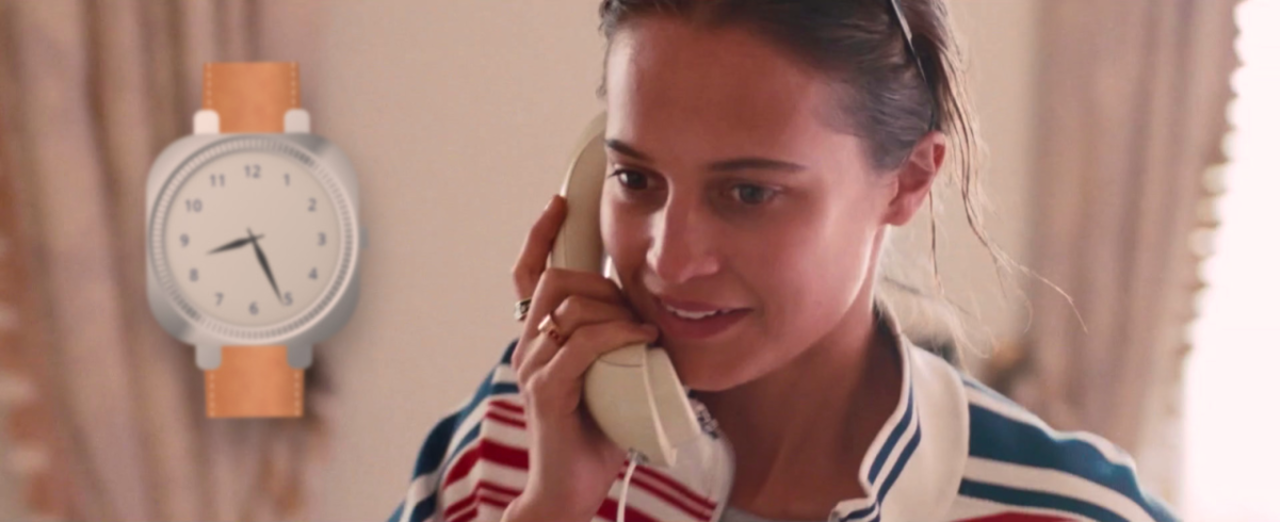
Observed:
{"hour": 8, "minute": 26}
